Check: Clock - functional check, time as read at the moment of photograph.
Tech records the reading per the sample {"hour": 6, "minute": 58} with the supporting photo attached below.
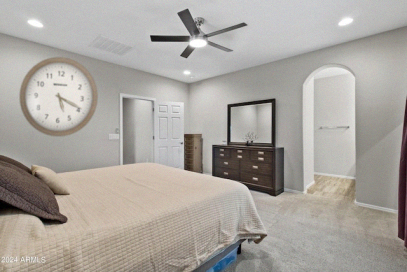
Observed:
{"hour": 5, "minute": 19}
